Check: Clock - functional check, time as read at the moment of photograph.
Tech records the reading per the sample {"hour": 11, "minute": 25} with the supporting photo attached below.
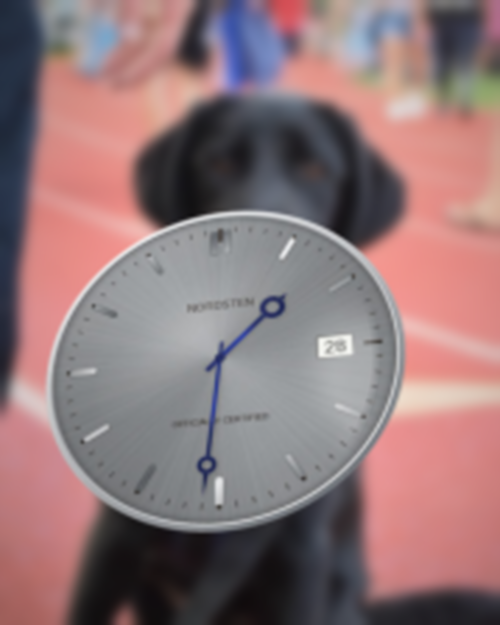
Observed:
{"hour": 1, "minute": 31}
